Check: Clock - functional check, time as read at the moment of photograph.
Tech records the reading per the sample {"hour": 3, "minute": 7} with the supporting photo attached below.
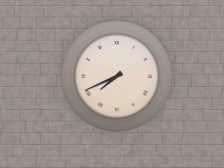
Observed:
{"hour": 7, "minute": 41}
